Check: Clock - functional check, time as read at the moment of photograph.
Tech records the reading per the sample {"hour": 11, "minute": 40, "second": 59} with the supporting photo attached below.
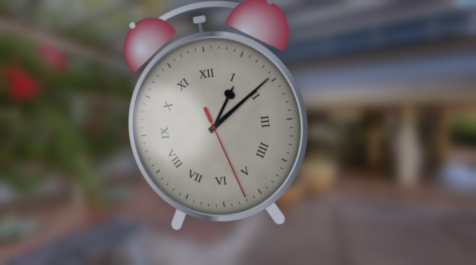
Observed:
{"hour": 1, "minute": 9, "second": 27}
